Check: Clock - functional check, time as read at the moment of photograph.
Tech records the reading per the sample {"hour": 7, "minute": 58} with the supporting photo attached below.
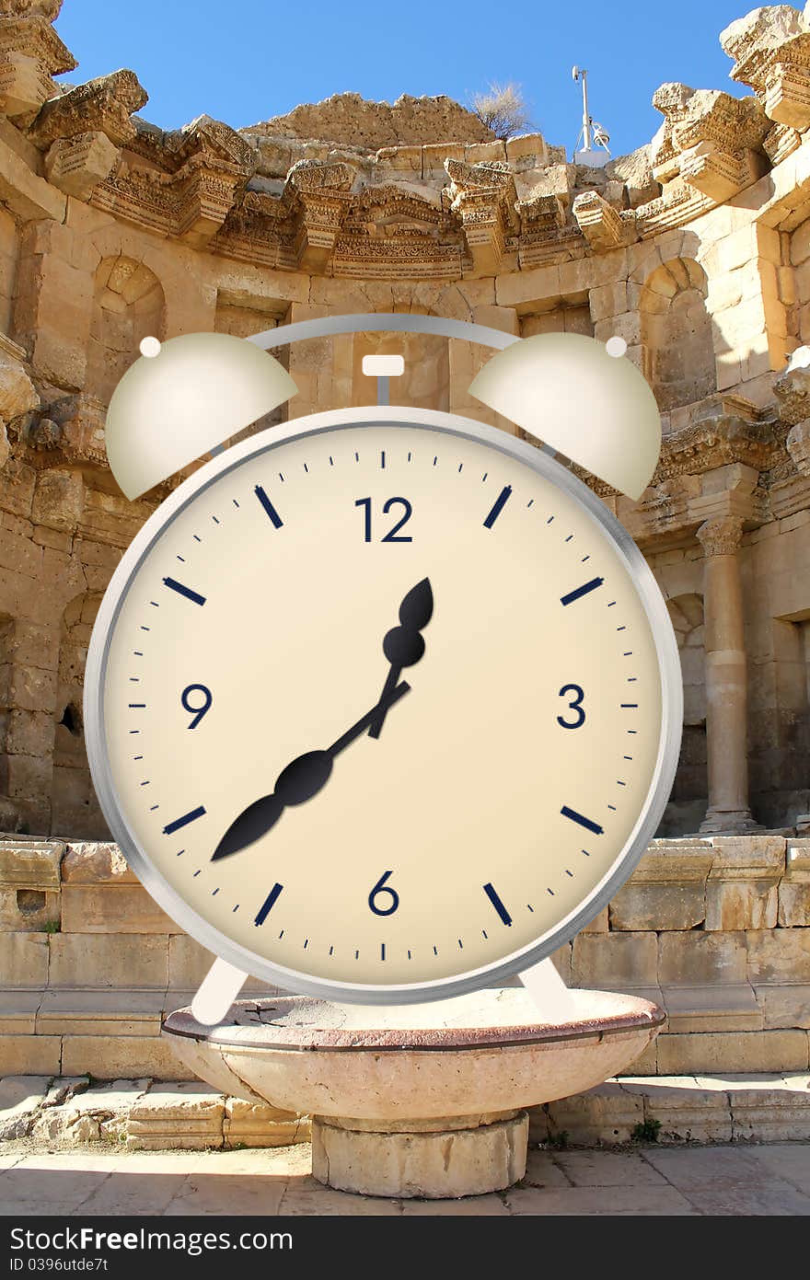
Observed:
{"hour": 12, "minute": 38}
